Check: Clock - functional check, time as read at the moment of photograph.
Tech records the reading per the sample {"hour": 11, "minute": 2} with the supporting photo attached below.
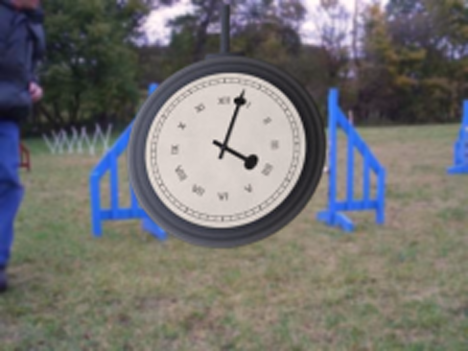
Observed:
{"hour": 4, "minute": 3}
